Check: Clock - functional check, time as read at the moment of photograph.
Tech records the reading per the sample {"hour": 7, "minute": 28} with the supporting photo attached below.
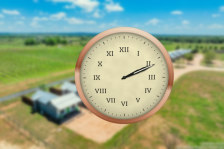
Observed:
{"hour": 2, "minute": 11}
